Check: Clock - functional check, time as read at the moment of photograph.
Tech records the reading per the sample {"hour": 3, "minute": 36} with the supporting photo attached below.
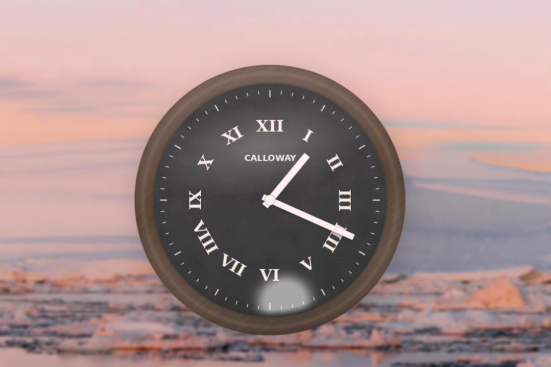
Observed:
{"hour": 1, "minute": 19}
